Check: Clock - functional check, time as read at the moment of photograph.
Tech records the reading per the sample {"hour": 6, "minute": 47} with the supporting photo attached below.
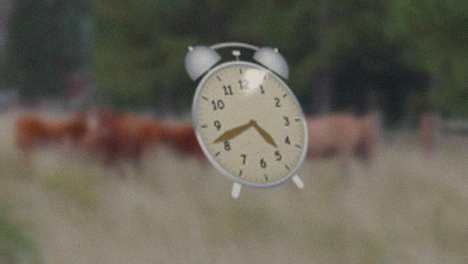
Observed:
{"hour": 4, "minute": 42}
